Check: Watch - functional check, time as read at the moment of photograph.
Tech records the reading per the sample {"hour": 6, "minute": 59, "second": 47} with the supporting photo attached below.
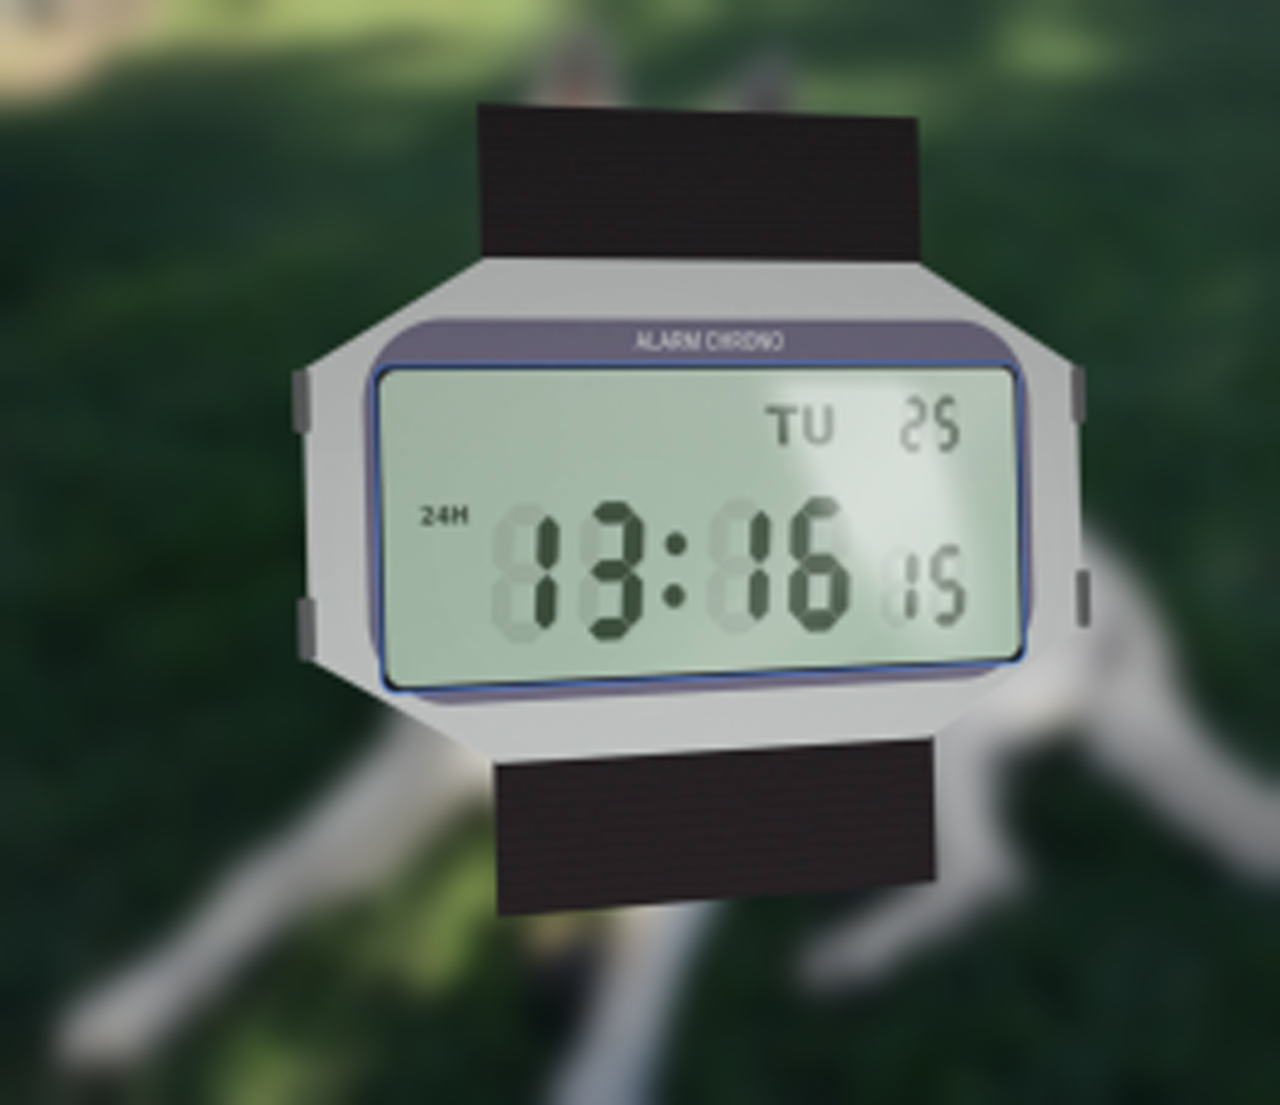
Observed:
{"hour": 13, "minute": 16, "second": 15}
